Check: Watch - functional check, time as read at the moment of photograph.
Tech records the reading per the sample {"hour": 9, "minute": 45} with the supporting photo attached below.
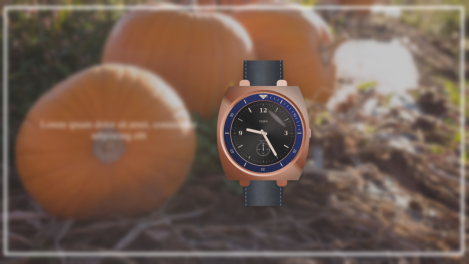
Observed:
{"hour": 9, "minute": 25}
